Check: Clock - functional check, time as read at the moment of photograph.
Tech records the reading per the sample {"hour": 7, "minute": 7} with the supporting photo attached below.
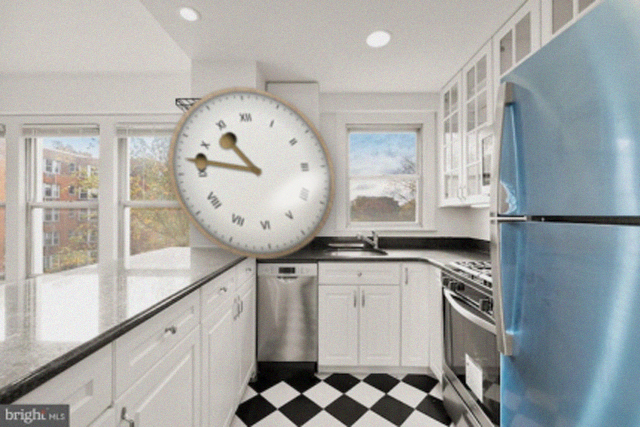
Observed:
{"hour": 10, "minute": 47}
